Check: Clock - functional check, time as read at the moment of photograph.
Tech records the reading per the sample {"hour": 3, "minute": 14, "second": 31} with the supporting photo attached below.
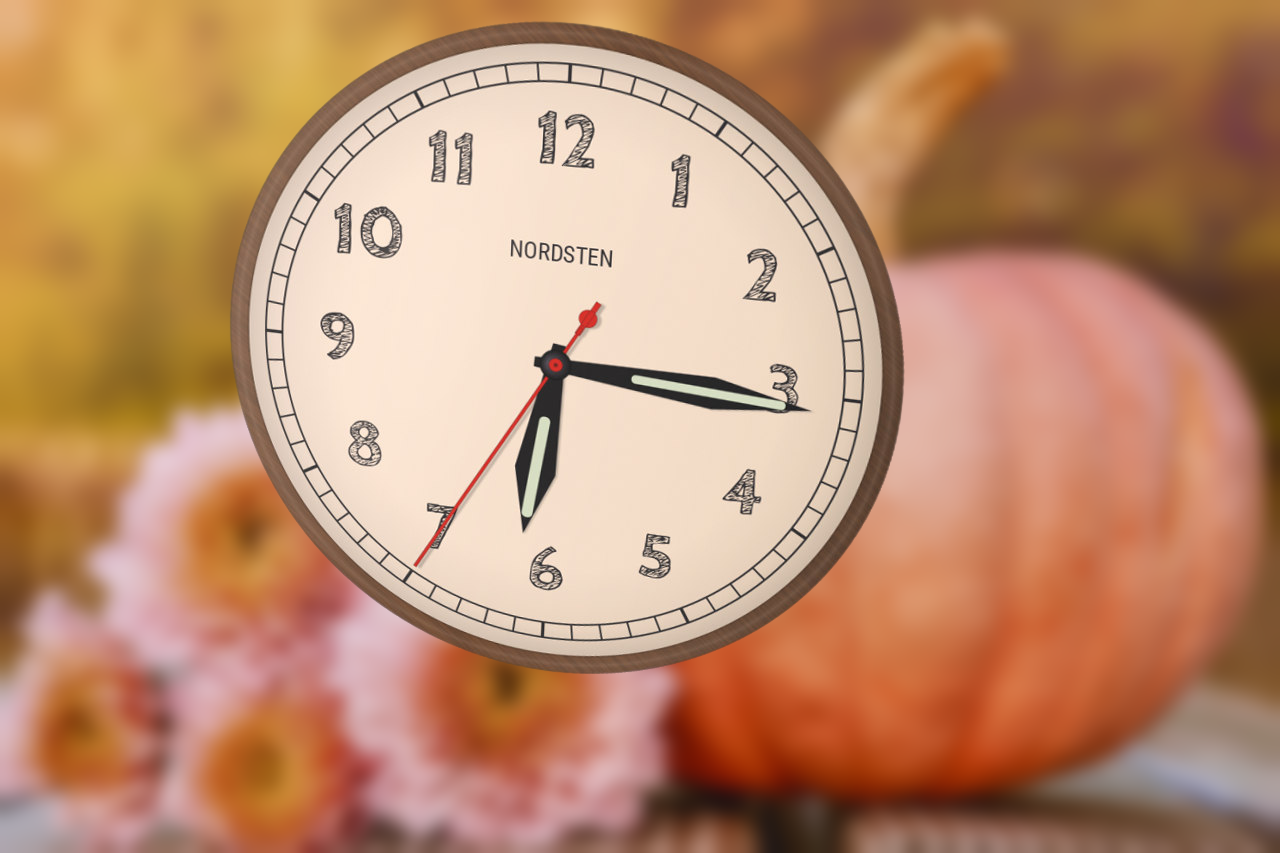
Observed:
{"hour": 6, "minute": 15, "second": 35}
